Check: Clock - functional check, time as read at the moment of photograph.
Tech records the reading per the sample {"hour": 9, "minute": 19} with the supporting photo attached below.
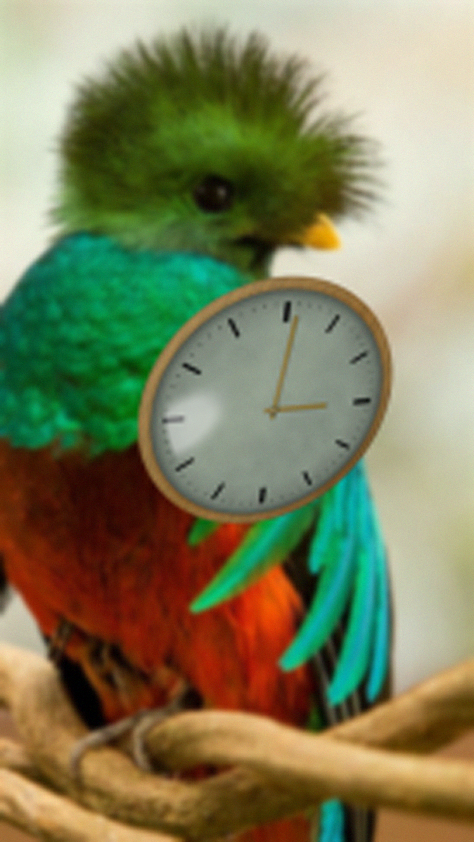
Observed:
{"hour": 3, "minute": 1}
